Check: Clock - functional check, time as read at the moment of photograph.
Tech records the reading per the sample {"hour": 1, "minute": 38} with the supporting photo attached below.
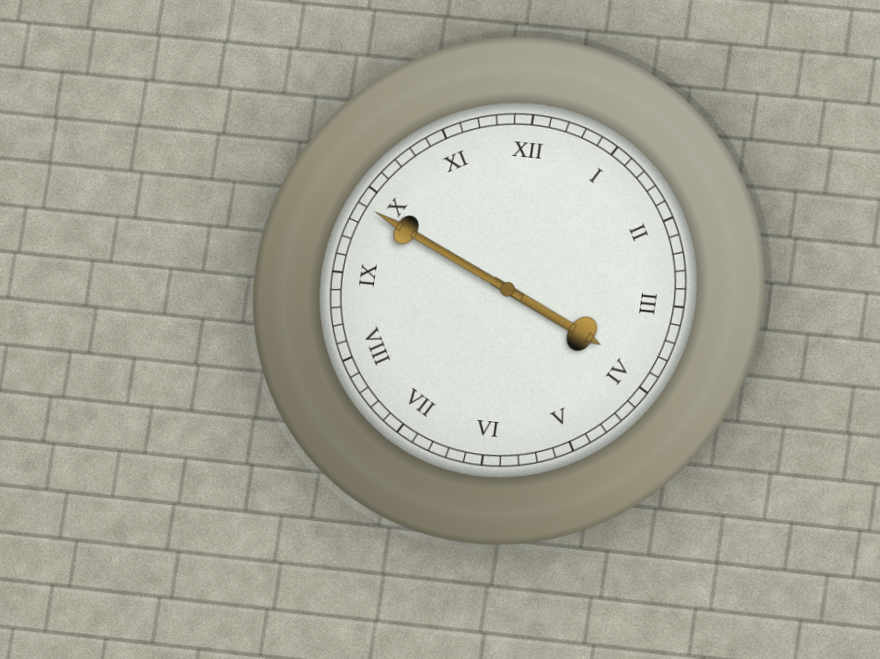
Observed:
{"hour": 3, "minute": 49}
